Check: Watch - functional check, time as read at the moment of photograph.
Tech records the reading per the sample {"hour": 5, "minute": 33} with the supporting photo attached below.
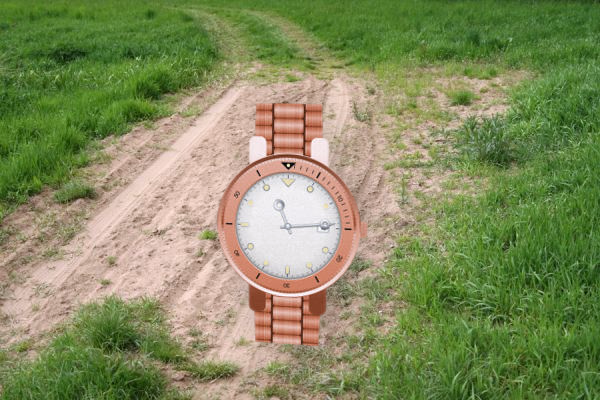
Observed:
{"hour": 11, "minute": 14}
